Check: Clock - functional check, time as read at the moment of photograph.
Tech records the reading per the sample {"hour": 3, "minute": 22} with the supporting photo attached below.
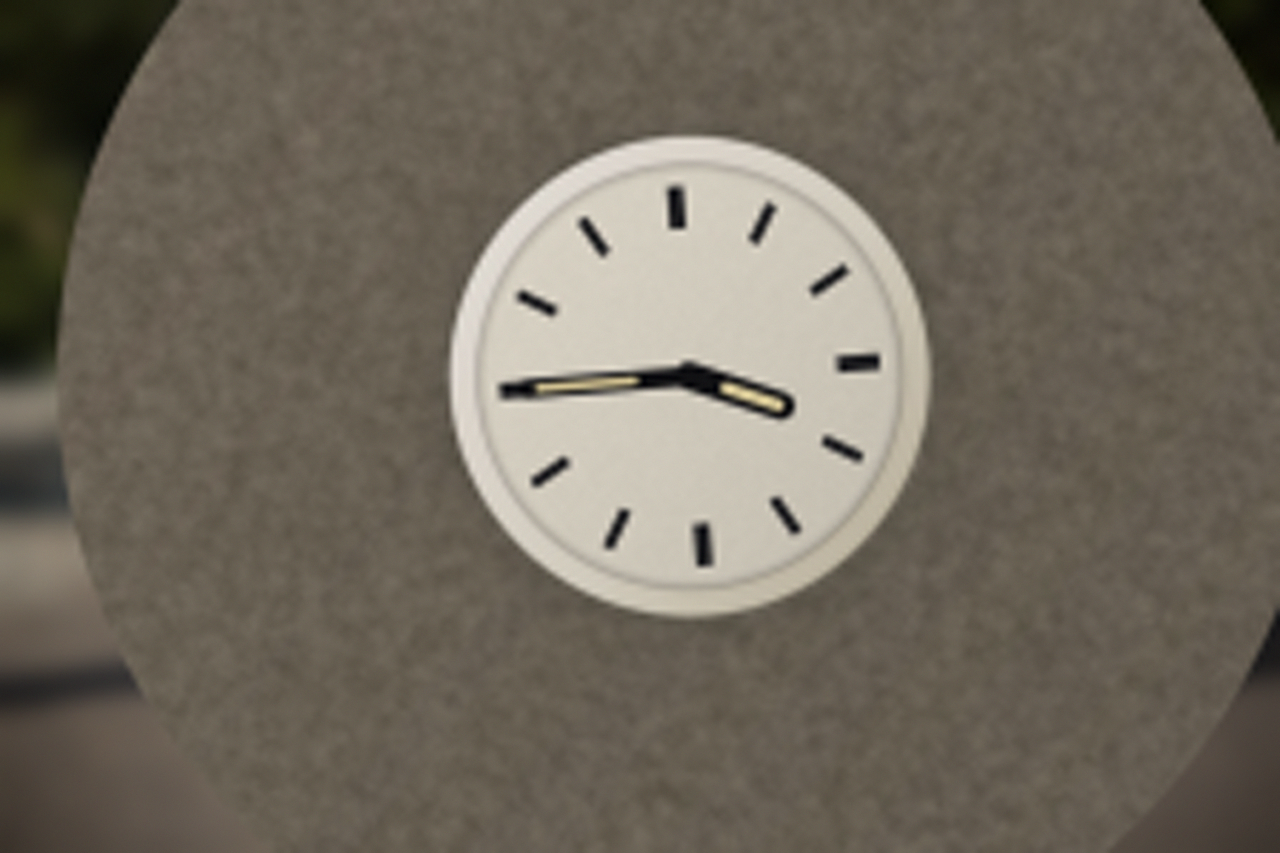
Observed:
{"hour": 3, "minute": 45}
